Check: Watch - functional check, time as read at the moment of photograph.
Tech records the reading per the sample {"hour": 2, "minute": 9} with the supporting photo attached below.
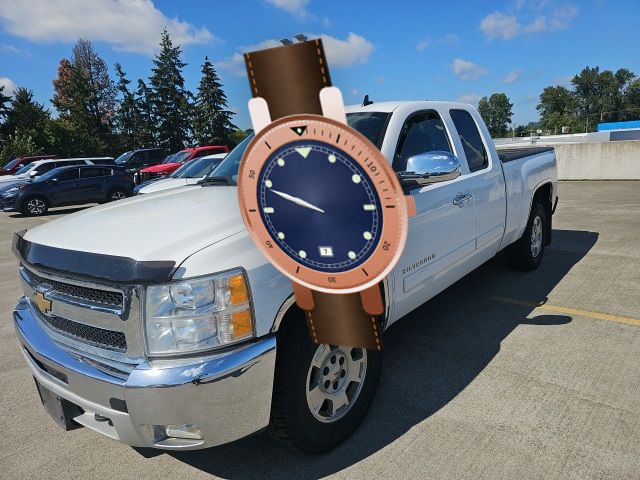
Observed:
{"hour": 9, "minute": 49}
